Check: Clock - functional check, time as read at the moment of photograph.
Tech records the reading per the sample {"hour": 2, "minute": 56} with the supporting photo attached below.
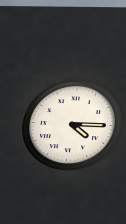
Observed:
{"hour": 4, "minute": 15}
